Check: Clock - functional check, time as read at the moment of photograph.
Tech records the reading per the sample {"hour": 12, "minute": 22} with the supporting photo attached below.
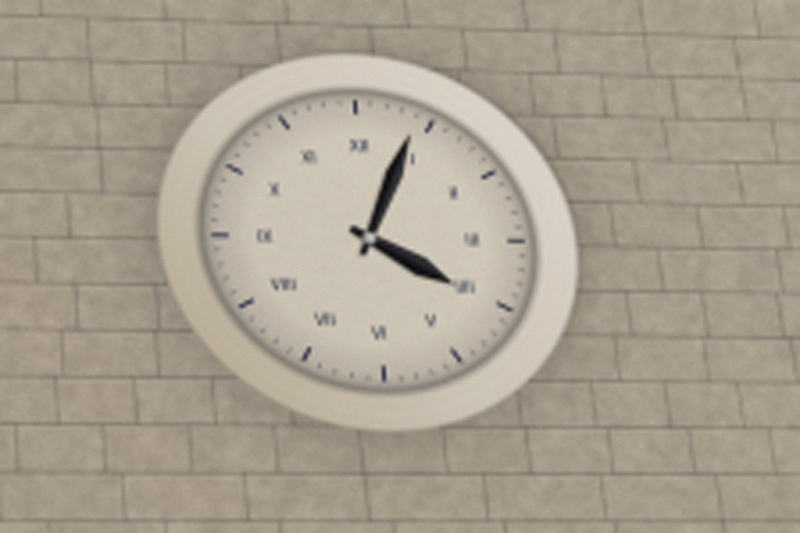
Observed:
{"hour": 4, "minute": 4}
